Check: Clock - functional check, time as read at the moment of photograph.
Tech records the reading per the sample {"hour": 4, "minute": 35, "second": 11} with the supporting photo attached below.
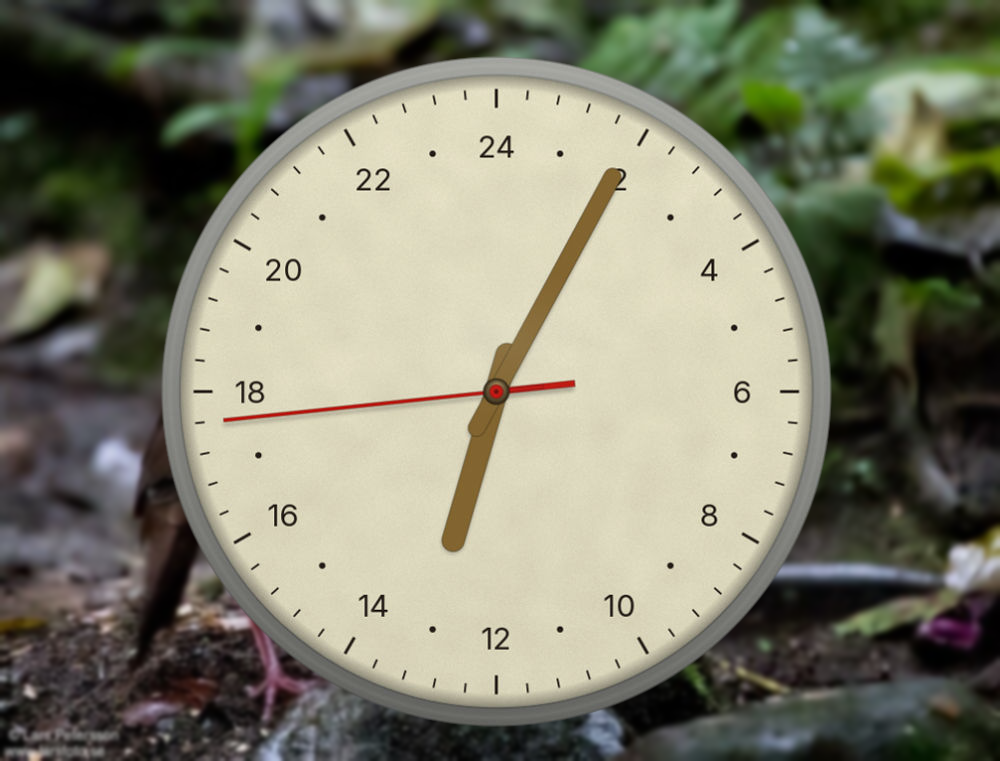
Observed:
{"hour": 13, "minute": 4, "second": 44}
